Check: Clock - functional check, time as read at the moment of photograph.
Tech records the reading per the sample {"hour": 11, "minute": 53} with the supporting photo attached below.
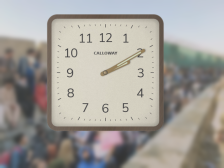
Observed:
{"hour": 2, "minute": 10}
